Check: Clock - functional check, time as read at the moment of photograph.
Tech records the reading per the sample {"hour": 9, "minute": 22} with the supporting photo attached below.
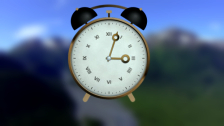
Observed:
{"hour": 3, "minute": 3}
